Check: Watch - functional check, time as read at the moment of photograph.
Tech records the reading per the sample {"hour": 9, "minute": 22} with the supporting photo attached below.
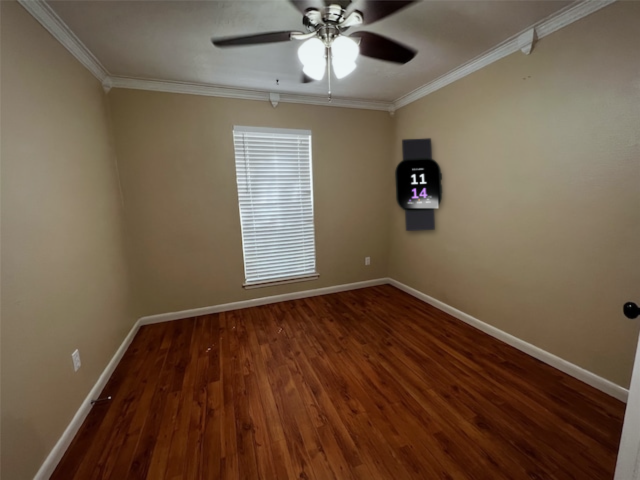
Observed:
{"hour": 11, "minute": 14}
